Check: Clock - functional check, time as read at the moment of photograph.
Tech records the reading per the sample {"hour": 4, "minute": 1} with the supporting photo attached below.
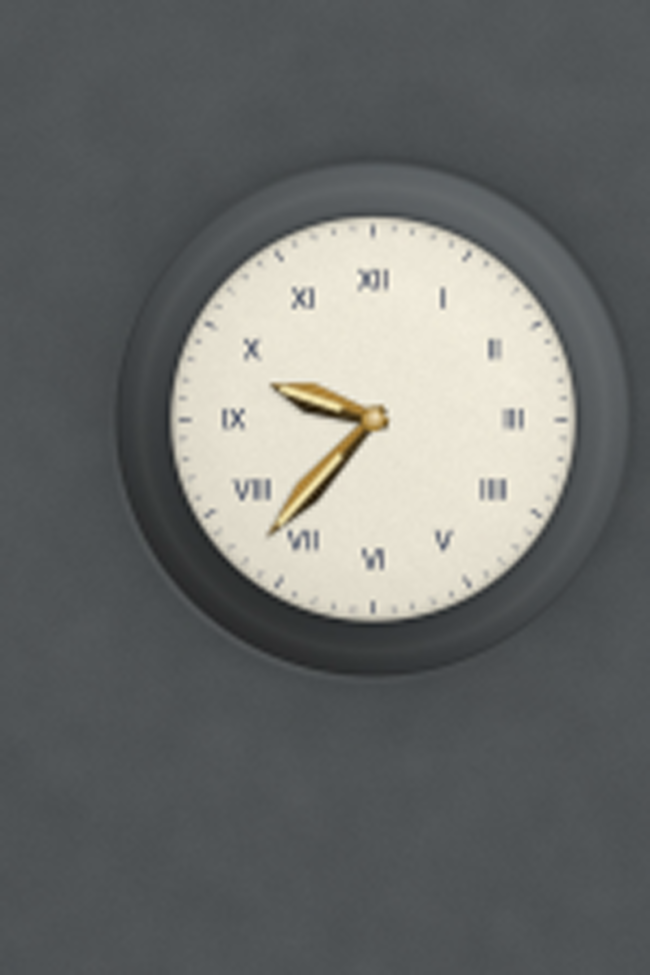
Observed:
{"hour": 9, "minute": 37}
